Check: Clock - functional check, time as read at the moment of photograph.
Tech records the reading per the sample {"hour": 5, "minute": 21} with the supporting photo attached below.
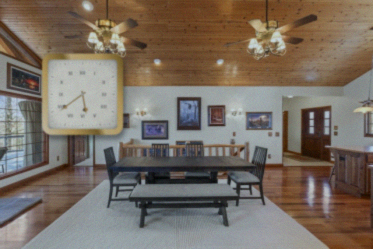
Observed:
{"hour": 5, "minute": 39}
